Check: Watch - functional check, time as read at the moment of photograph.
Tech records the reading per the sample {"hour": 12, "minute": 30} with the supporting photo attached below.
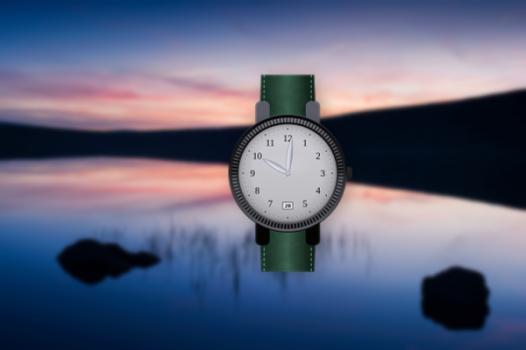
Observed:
{"hour": 10, "minute": 1}
